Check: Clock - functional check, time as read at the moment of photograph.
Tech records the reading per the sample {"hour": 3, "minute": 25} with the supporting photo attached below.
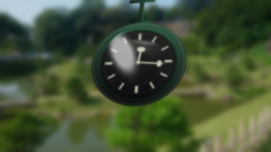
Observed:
{"hour": 12, "minute": 16}
